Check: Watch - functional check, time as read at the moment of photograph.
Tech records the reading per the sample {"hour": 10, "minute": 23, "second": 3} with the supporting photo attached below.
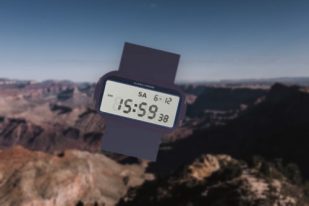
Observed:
{"hour": 15, "minute": 59, "second": 38}
